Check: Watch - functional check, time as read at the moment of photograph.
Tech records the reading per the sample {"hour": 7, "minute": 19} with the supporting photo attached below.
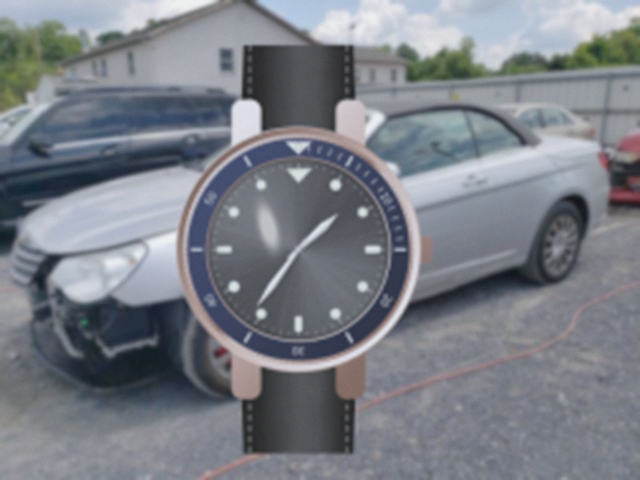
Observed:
{"hour": 1, "minute": 36}
